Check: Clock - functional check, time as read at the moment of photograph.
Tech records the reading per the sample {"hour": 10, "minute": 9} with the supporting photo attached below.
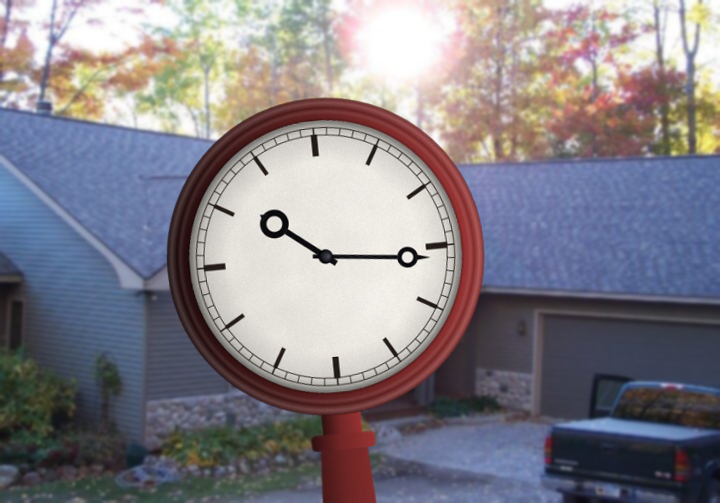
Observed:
{"hour": 10, "minute": 16}
